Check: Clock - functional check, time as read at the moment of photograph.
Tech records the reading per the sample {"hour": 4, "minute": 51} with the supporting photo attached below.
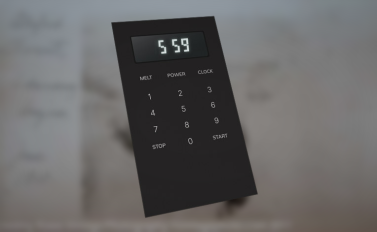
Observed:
{"hour": 5, "minute": 59}
